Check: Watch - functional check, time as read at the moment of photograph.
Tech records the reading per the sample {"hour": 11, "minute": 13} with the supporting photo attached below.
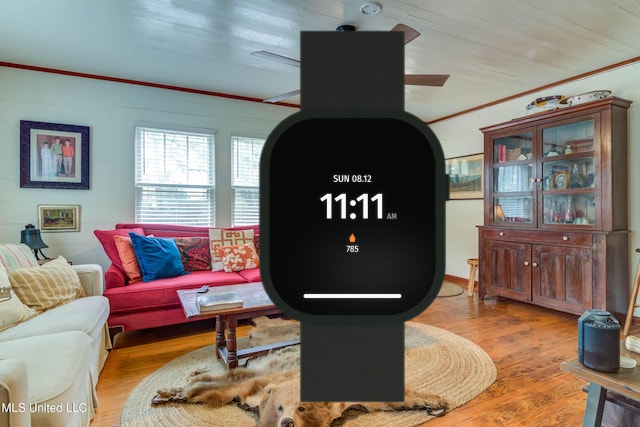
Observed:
{"hour": 11, "minute": 11}
